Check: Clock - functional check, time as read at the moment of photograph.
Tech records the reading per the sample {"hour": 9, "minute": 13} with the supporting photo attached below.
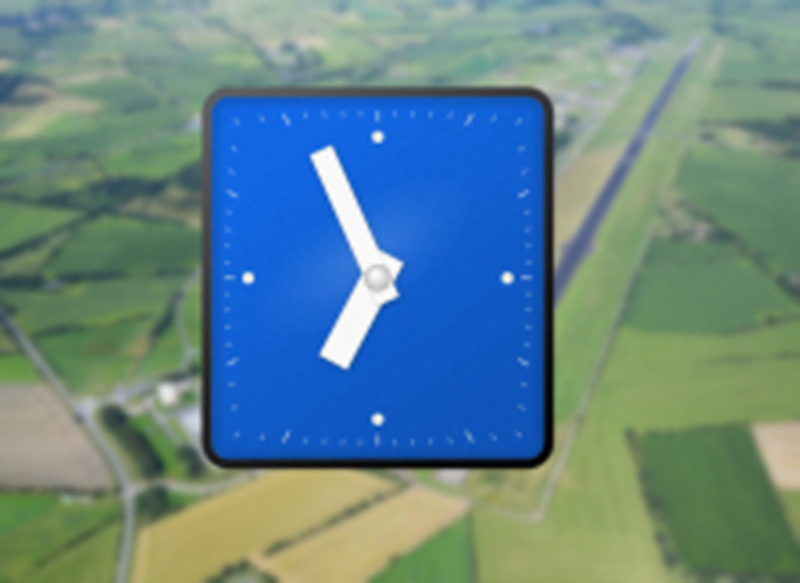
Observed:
{"hour": 6, "minute": 56}
